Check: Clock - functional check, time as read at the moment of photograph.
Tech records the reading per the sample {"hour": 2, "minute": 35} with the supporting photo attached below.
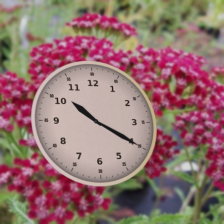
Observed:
{"hour": 10, "minute": 20}
